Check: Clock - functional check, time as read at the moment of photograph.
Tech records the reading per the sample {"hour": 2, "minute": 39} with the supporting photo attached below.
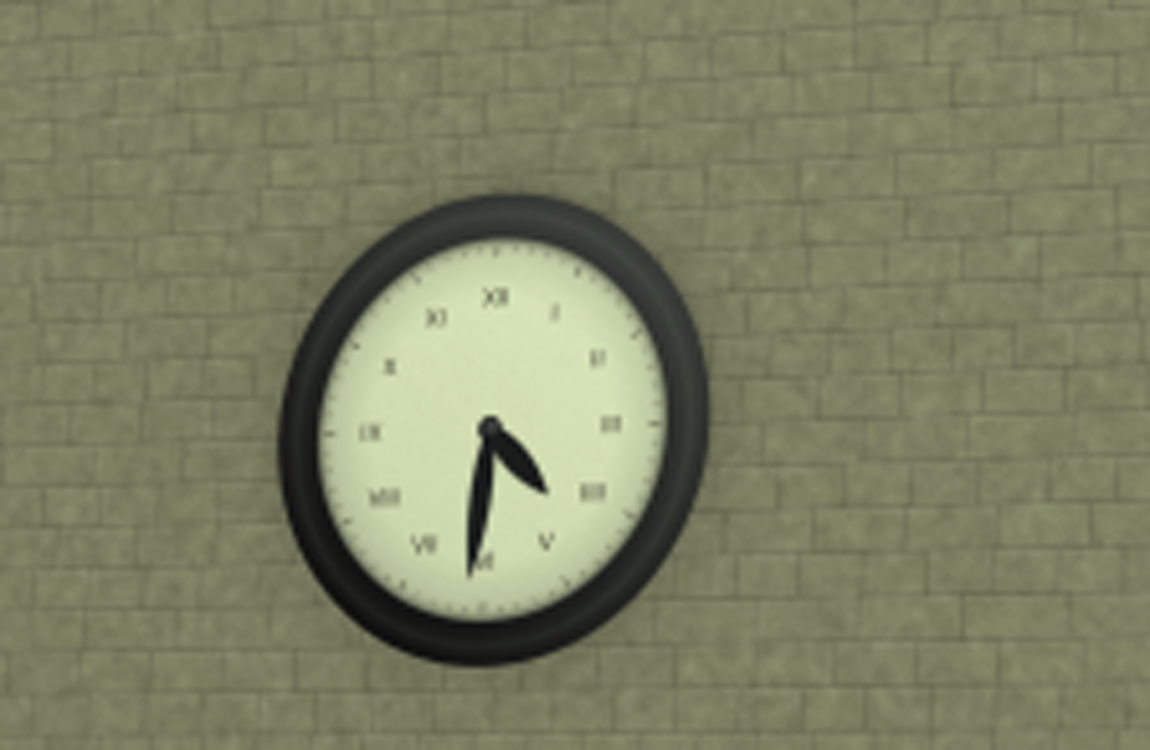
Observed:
{"hour": 4, "minute": 31}
